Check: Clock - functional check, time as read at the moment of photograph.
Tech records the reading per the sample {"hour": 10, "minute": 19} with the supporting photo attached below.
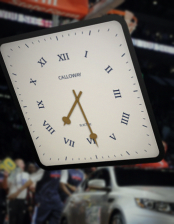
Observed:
{"hour": 7, "minute": 29}
